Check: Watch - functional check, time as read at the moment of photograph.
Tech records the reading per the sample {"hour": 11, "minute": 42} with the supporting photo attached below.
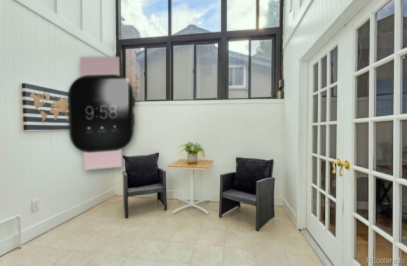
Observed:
{"hour": 9, "minute": 58}
